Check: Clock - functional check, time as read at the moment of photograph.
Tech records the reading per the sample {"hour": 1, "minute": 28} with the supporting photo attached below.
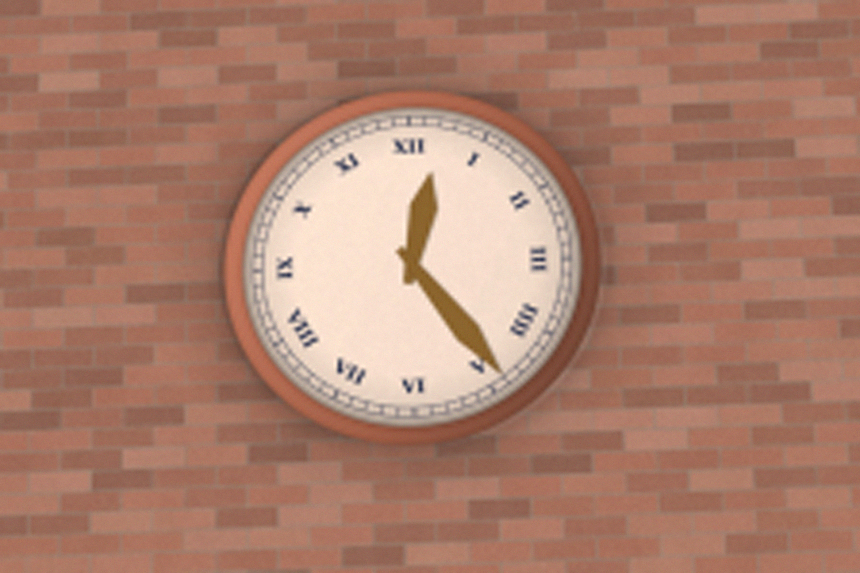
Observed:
{"hour": 12, "minute": 24}
